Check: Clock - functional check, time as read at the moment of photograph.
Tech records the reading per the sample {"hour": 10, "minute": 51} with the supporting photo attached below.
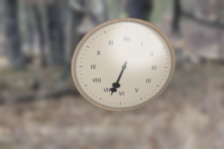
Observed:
{"hour": 6, "minute": 33}
